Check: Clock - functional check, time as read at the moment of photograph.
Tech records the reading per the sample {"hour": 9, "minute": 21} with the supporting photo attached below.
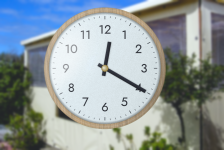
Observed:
{"hour": 12, "minute": 20}
